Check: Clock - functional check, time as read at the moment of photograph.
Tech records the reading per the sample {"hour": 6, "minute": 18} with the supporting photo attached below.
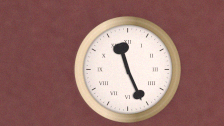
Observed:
{"hour": 11, "minute": 26}
